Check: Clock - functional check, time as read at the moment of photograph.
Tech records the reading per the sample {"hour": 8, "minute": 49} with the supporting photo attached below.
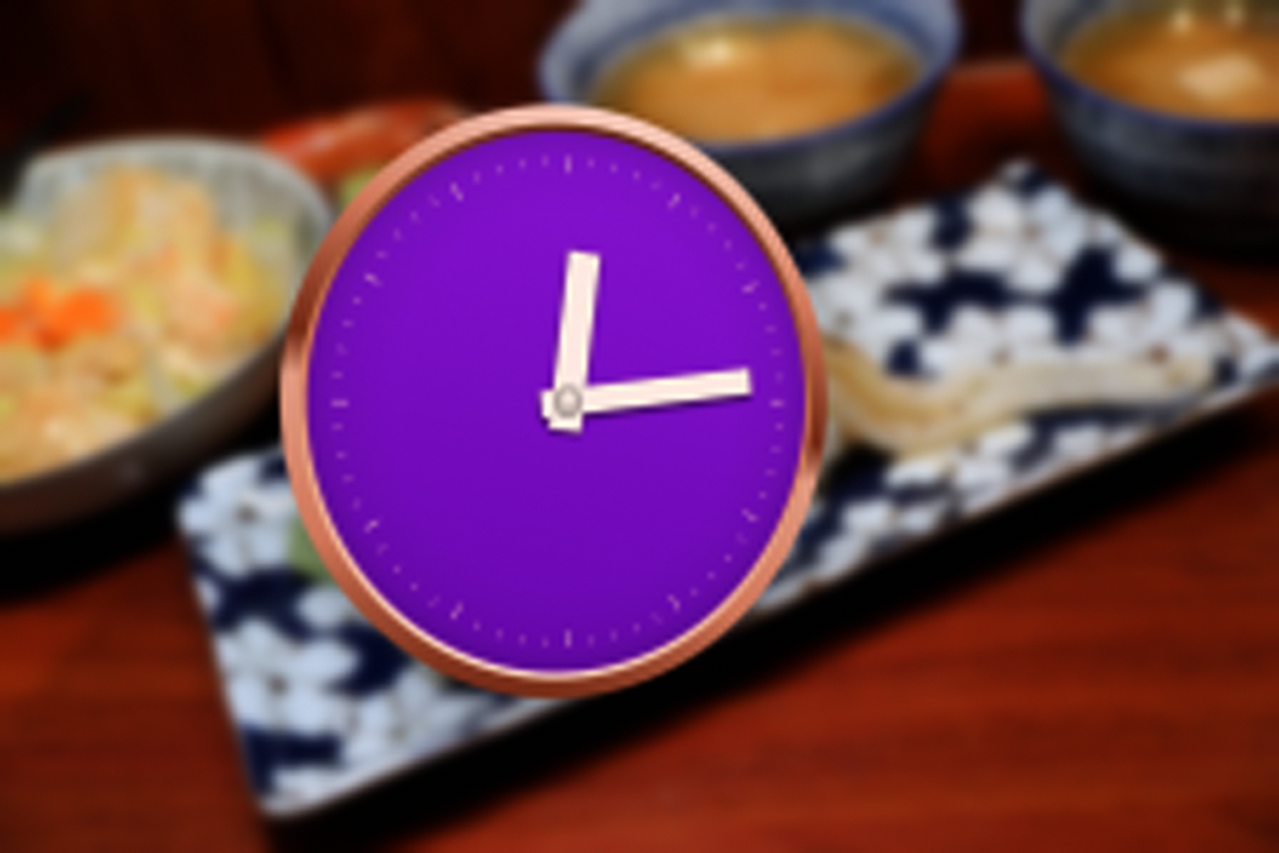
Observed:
{"hour": 12, "minute": 14}
